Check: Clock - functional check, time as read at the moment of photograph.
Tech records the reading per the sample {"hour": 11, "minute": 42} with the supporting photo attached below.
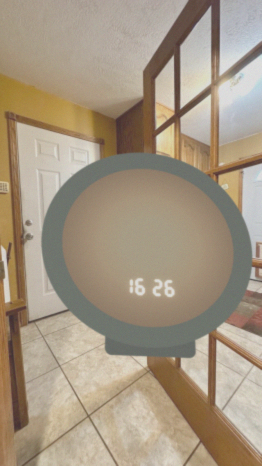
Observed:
{"hour": 16, "minute": 26}
